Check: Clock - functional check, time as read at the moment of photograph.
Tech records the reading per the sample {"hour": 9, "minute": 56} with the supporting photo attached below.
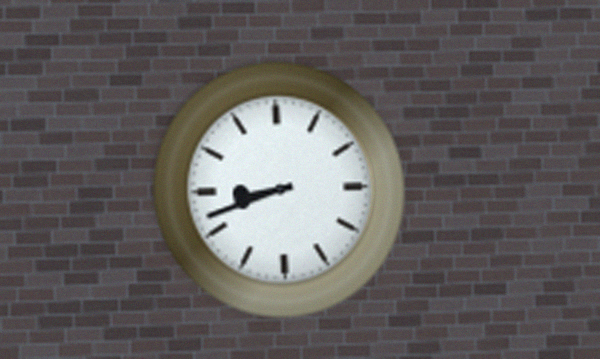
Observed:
{"hour": 8, "minute": 42}
